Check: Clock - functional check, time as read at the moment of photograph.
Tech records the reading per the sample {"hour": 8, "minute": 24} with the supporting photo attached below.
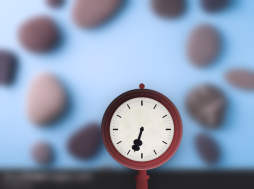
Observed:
{"hour": 6, "minute": 33}
